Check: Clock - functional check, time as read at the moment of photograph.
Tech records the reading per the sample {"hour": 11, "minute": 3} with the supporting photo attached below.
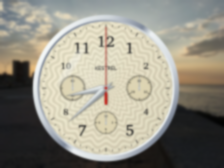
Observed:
{"hour": 8, "minute": 38}
